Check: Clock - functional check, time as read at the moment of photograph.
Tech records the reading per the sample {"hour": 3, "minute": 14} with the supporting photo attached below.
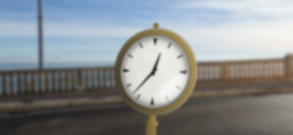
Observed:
{"hour": 12, "minute": 37}
